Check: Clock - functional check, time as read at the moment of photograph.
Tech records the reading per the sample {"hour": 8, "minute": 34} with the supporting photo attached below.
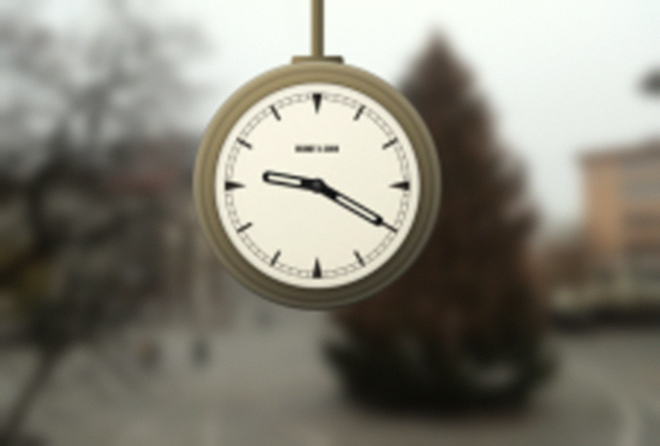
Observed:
{"hour": 9, "minute": 20}
